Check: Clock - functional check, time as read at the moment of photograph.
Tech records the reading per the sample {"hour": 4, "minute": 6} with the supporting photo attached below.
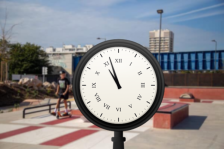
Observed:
{"hour": 10, "minute": 57}
